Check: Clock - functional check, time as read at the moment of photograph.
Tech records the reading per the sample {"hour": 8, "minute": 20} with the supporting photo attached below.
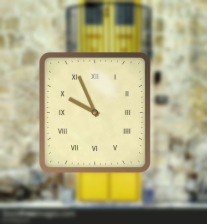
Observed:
{"hour": 9, "minute": 56}
